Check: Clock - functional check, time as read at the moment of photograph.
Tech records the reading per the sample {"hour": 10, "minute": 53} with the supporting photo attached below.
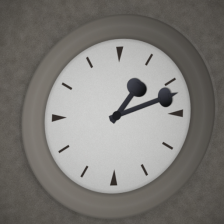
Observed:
{"hour": 1, "minute": 12}
